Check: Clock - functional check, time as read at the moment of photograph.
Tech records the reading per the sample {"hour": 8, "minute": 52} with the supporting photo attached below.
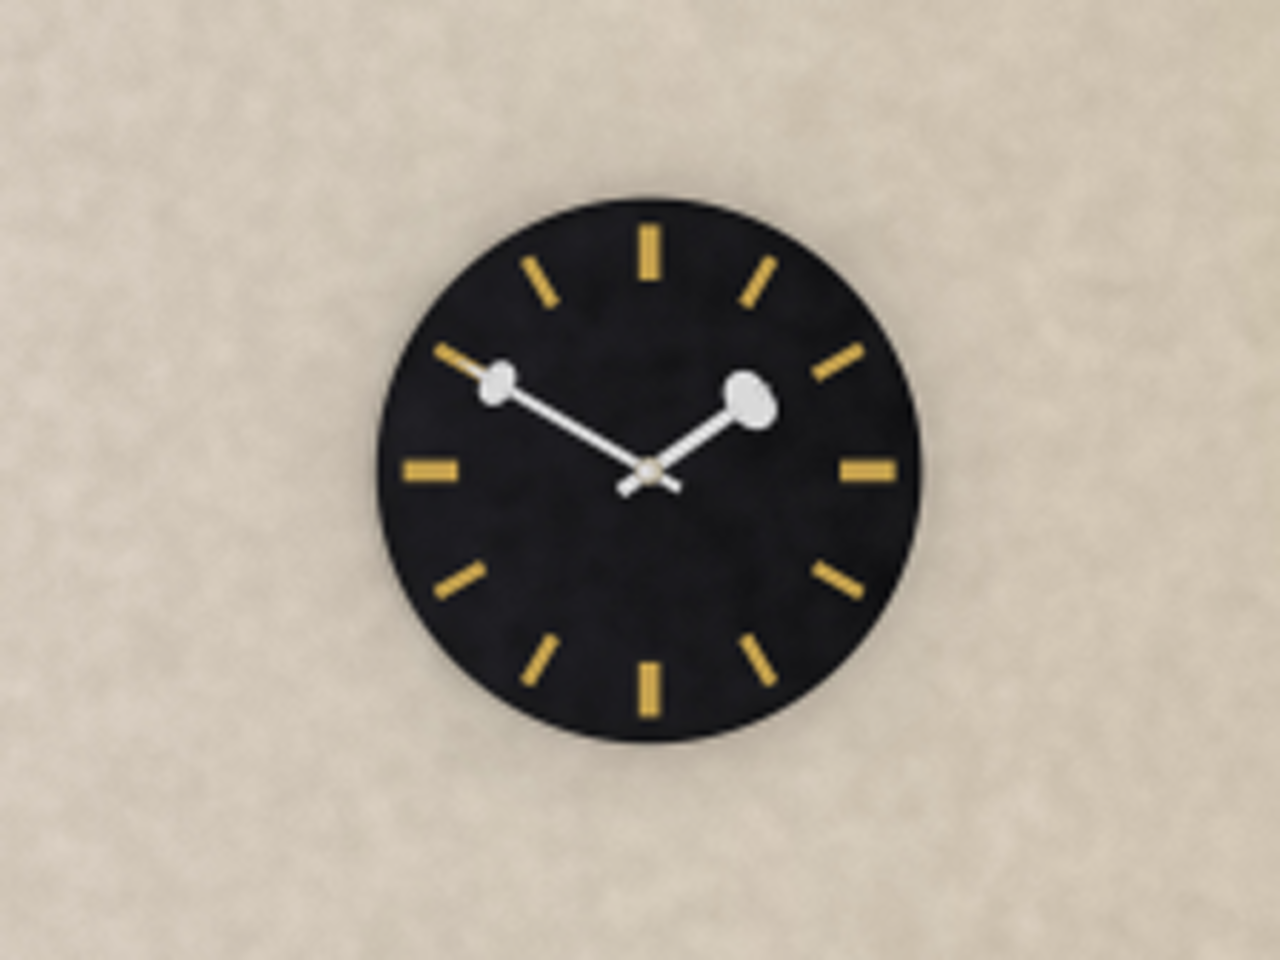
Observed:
{"hour": 1, "minute": 50}
